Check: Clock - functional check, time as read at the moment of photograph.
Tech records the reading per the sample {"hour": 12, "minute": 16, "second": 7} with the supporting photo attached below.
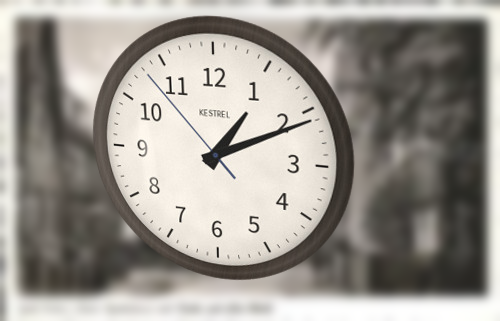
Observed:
{"hour": 1, "minute": 10, "second": 53}
